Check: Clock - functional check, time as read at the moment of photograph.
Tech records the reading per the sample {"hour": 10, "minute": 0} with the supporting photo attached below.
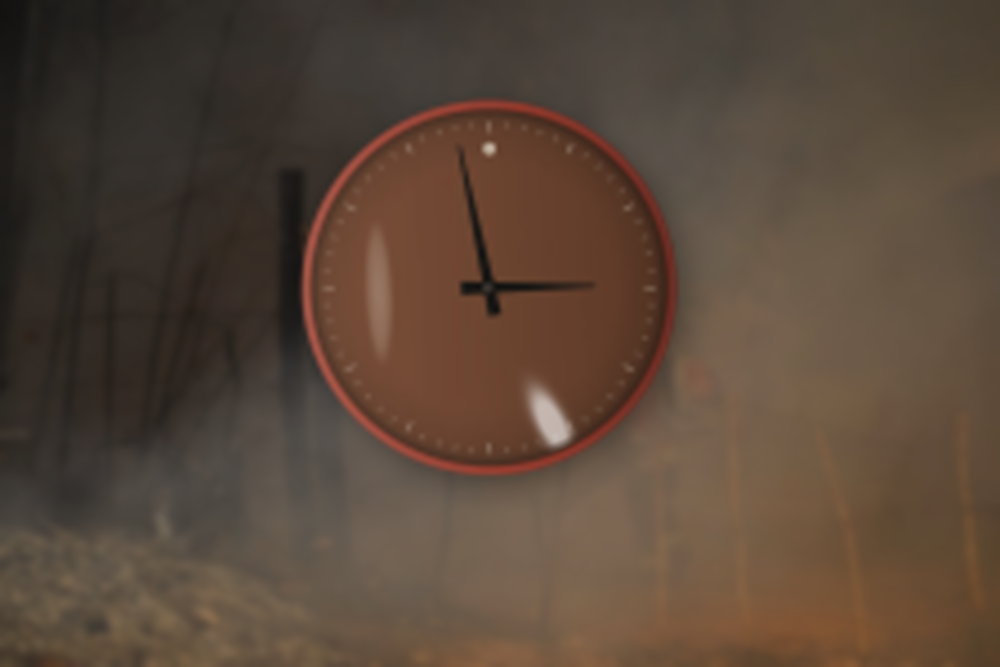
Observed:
{"hour": 2, "minute": 58}
